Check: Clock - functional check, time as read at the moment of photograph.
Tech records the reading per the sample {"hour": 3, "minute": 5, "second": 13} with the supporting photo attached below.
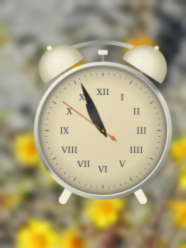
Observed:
{"hour": 10, "minute": 55, "second": 51}
